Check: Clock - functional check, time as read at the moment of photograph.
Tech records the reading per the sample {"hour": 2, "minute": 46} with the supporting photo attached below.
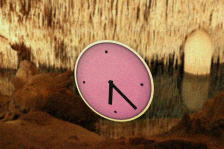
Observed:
{"hour": 6, "minute": 23}
